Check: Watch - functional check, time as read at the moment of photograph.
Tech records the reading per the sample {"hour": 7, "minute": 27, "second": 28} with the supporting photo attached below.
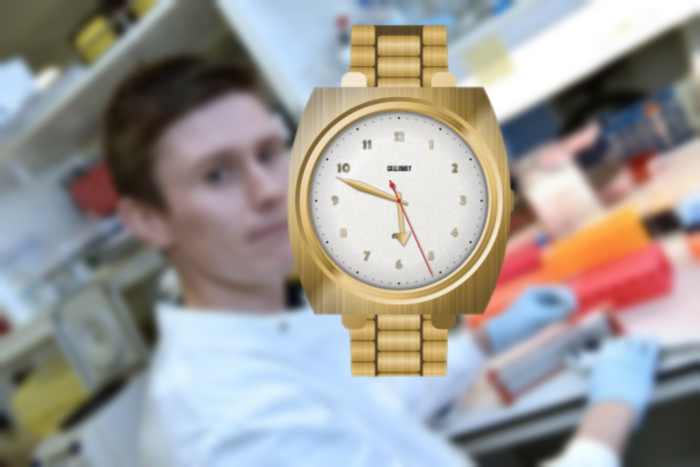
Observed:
{"hour": 5, "minute": 48, "second": 26}
